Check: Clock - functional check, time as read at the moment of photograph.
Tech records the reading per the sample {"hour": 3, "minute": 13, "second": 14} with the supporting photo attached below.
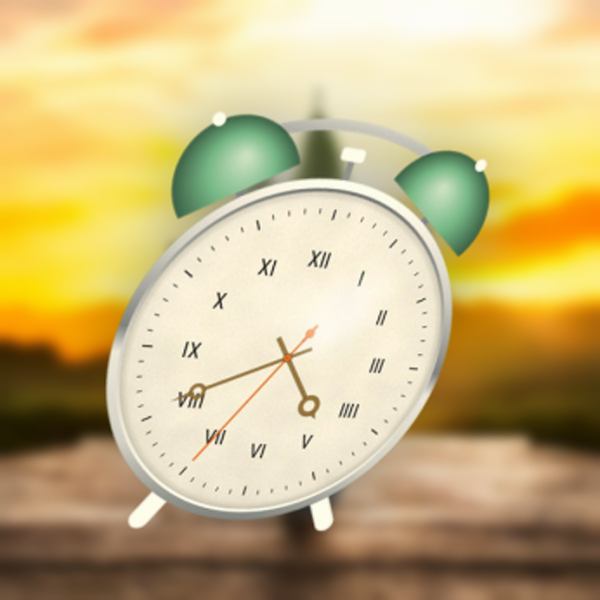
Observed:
{"hour": 4, "minute": 40, "second": 35}
